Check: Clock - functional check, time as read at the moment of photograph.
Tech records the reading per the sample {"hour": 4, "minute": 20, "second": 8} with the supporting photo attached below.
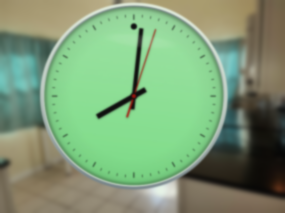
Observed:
{"hour": 8, "minute": 1, "second": 3}
